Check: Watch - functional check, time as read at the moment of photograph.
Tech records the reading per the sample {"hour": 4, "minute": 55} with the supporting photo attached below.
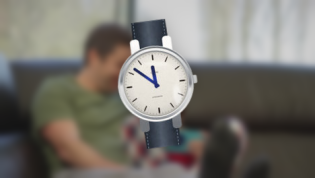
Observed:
{"hour": 11, "minute": 52}
